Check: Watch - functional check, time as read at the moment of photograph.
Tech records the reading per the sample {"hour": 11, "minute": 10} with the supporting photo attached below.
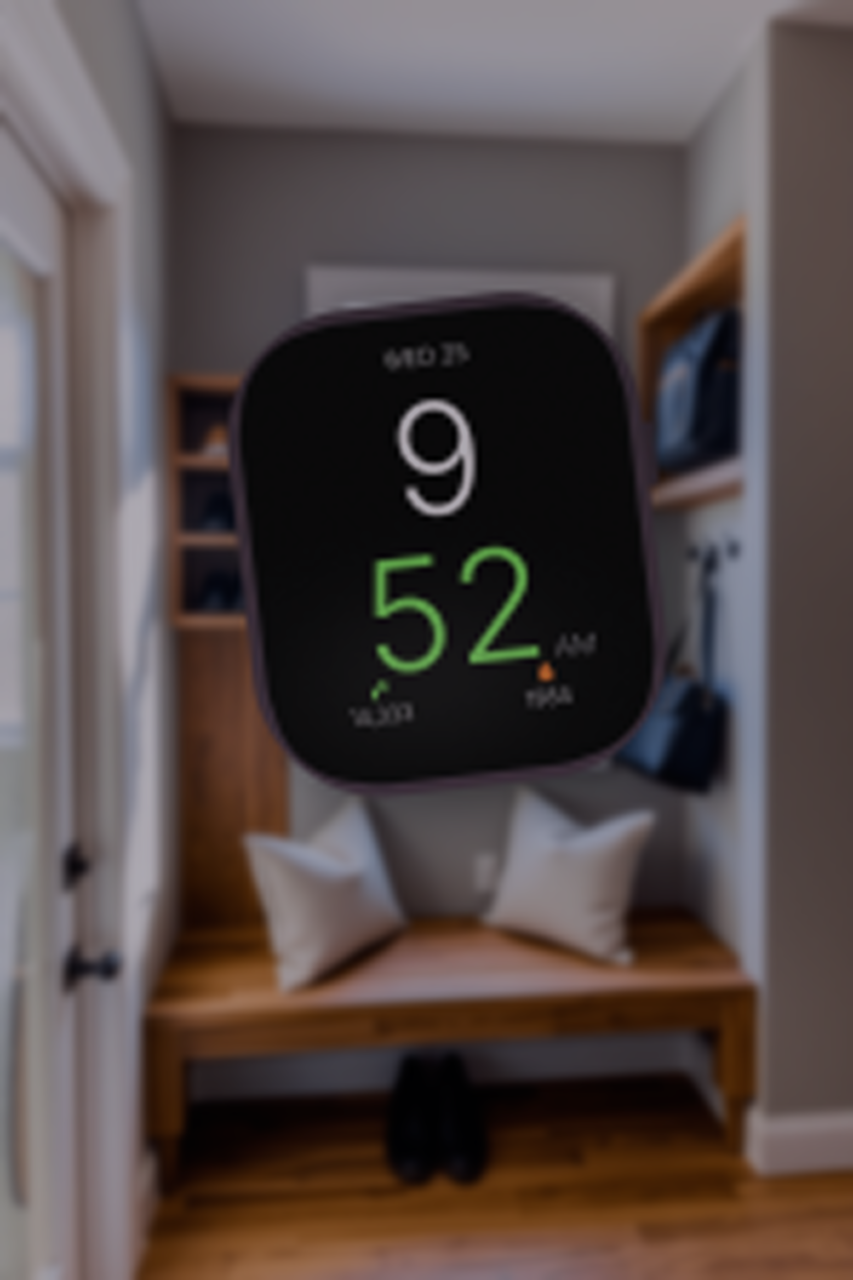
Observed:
{"hour": 9, "minute": 52}
